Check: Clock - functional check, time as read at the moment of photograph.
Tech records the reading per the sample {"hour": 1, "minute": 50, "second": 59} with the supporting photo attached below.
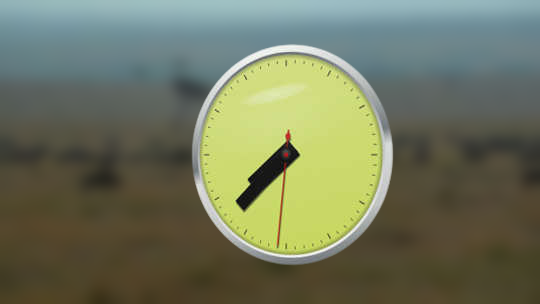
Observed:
{"hour": 7, "minute": 37, "second": 31}
